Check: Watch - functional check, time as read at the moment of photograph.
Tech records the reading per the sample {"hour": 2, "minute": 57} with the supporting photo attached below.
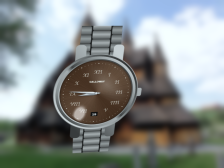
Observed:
{"hour": 8, "minute": 46}
